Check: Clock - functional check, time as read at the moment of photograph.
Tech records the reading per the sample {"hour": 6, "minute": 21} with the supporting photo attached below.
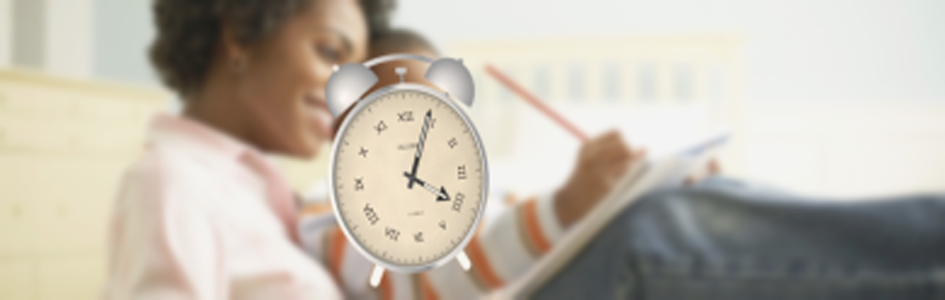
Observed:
{"hour": 4, "minute": 4}
